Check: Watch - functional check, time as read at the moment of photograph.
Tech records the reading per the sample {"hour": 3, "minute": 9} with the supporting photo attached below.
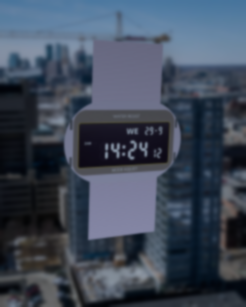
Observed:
{"hour": 14, "minute": 24}
